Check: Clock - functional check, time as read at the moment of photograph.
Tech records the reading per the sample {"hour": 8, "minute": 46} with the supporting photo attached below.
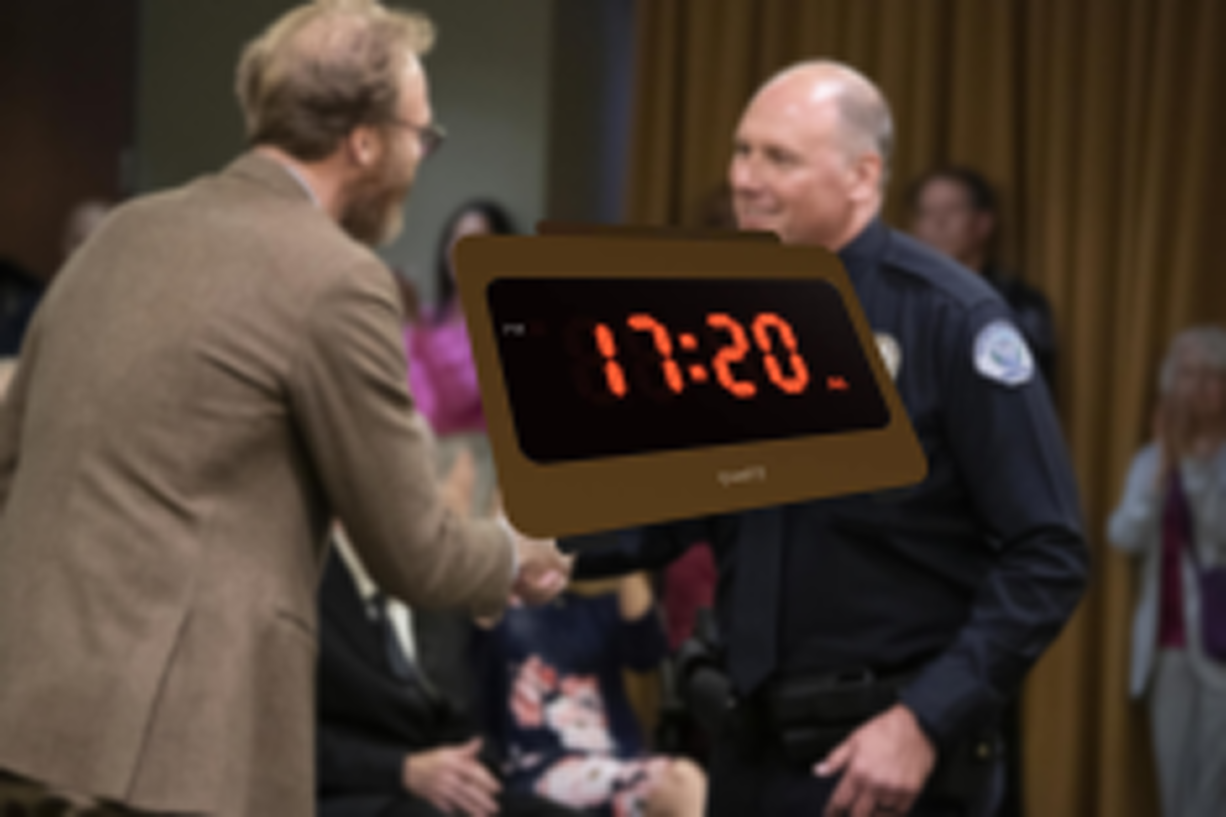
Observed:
{"hour": 17, "minute": 20}
